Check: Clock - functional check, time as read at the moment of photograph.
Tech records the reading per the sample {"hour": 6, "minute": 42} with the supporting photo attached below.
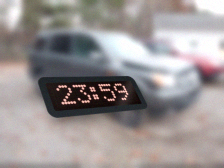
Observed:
{"hour": 23, "minute": 59}
